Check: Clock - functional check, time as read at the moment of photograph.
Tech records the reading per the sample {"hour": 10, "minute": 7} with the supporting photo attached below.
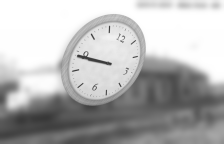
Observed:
{"hour": 8, "minute": 44}
